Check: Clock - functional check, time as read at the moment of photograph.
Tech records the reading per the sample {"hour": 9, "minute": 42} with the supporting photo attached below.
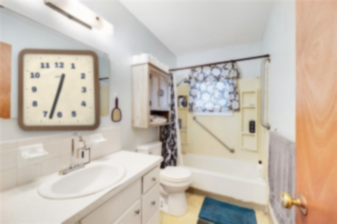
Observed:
{"hour": 12, "minute": 33}
